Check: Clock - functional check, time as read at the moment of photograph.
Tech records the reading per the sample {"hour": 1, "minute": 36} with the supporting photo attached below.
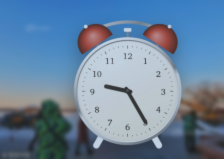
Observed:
{"hour": 9, "minute": 25}
